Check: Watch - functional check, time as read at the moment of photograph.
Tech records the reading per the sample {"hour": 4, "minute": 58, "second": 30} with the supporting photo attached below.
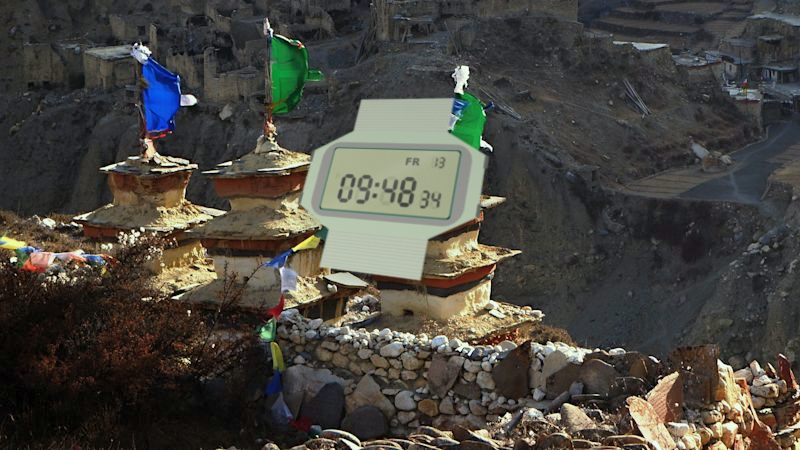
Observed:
{"hour": 9, "minute": 48, "second": 34}
